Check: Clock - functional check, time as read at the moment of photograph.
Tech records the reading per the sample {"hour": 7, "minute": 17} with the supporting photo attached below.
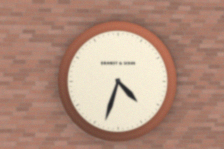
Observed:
{"hour": 4, "minute": 33}
